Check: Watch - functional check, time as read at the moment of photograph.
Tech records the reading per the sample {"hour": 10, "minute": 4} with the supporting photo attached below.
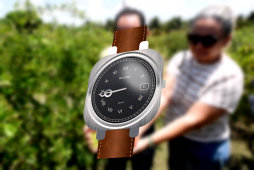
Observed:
{"hour": 8, "minute": 44}
